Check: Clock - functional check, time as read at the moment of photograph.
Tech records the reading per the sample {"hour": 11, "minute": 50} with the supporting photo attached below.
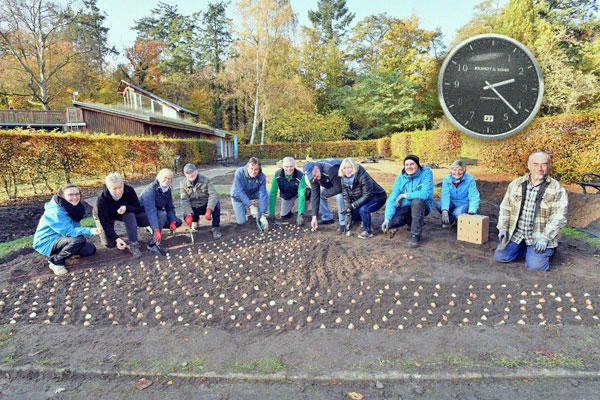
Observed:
{"hour": 2, "minute": 22}
